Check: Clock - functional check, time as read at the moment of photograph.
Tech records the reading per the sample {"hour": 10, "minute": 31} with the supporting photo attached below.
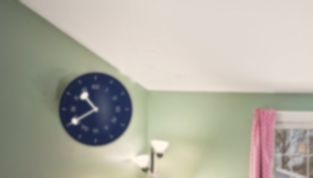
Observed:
{"hour": 10, "minute": 40}
